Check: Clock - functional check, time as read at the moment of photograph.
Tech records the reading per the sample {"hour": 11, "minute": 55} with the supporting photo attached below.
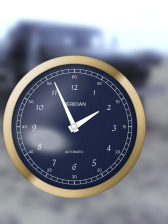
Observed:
{"hour": 1, "minute": 56}
